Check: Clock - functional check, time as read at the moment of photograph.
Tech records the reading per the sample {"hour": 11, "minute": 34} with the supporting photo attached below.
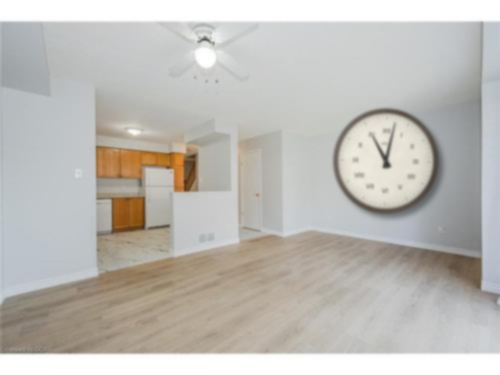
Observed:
{"hour": 11, "minute": 2}
